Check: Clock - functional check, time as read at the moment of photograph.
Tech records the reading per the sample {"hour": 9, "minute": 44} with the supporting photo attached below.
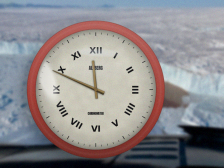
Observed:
{"hour": 11, "minute": 49}
